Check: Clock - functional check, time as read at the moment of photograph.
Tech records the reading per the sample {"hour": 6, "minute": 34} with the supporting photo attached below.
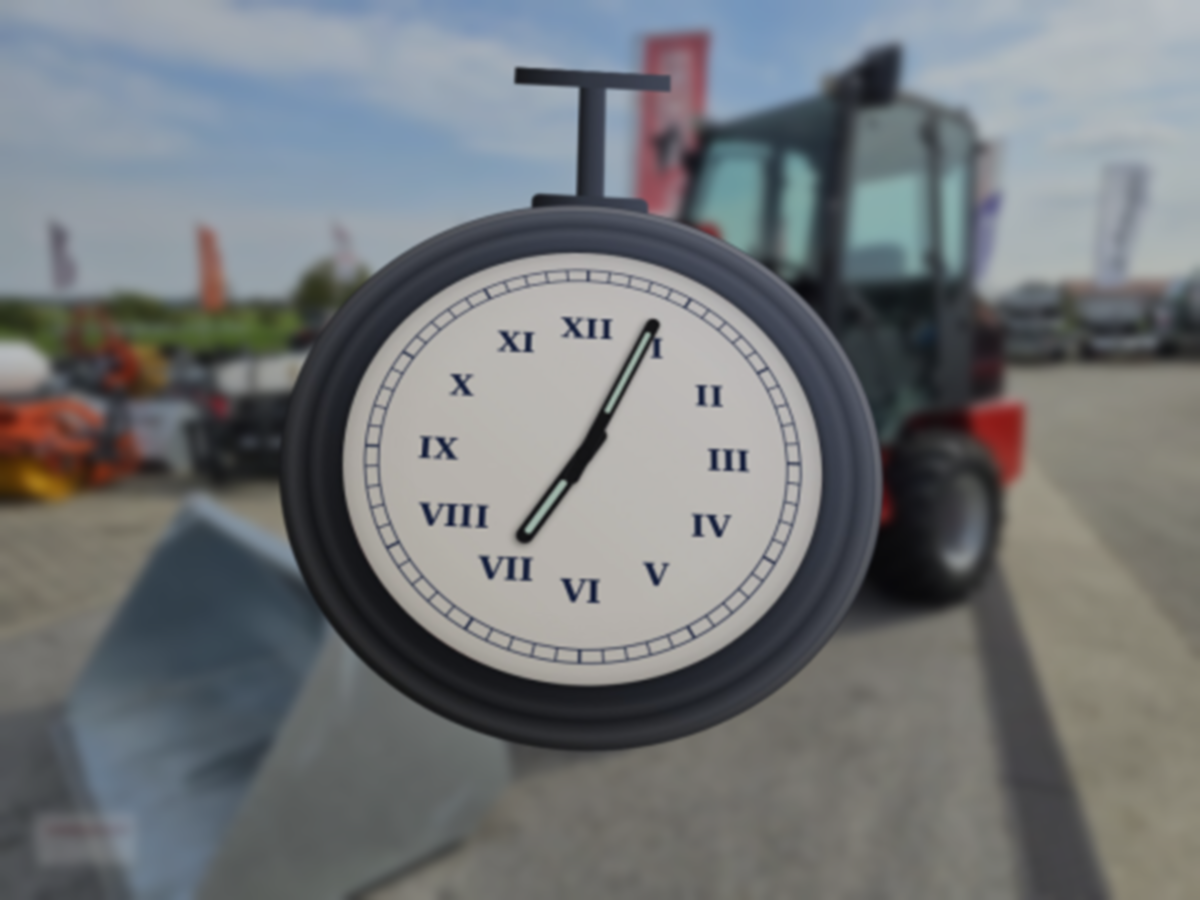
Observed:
{"hour": 7, "minute": 4}
